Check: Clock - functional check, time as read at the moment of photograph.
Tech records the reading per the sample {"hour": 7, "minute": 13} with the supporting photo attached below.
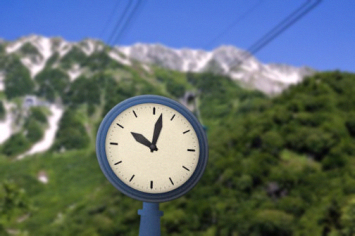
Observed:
{"hour": 10, "minute": 2}
